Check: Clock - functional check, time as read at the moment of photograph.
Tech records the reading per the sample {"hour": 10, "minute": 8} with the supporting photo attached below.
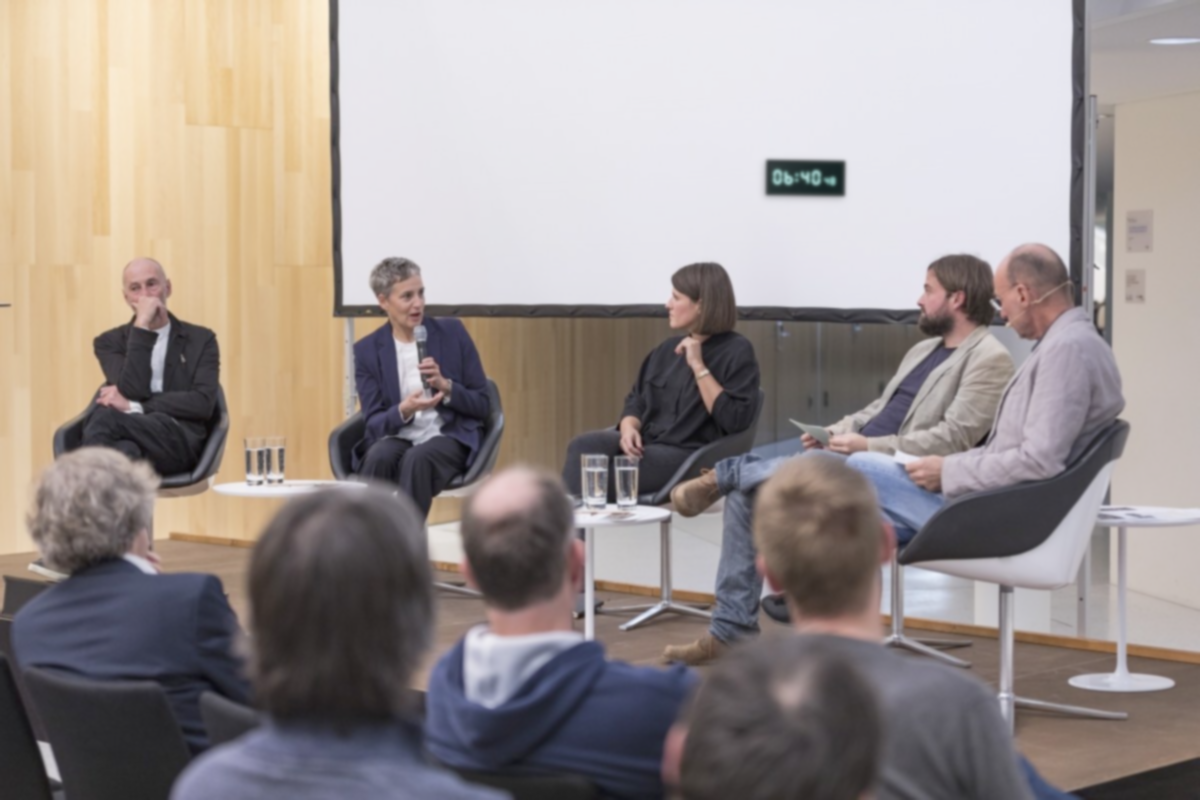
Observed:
{"hour": 6, "minute": 40}
